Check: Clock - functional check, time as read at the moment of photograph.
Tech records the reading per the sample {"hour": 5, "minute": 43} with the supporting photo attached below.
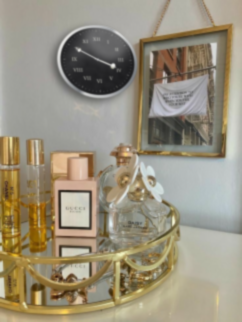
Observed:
{"hour": 3, "minute": 50}
